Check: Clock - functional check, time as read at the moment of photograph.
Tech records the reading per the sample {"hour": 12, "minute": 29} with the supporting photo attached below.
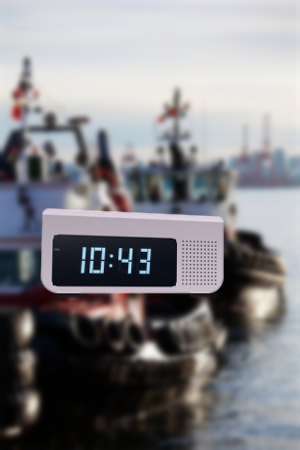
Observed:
{"hour": 10, "minute": 43}
